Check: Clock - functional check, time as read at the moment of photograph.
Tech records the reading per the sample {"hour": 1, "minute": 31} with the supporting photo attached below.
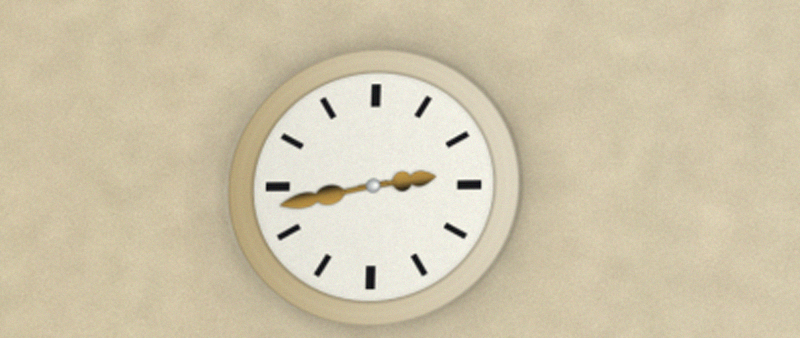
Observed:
{"hour": 2, "minute": 43}
